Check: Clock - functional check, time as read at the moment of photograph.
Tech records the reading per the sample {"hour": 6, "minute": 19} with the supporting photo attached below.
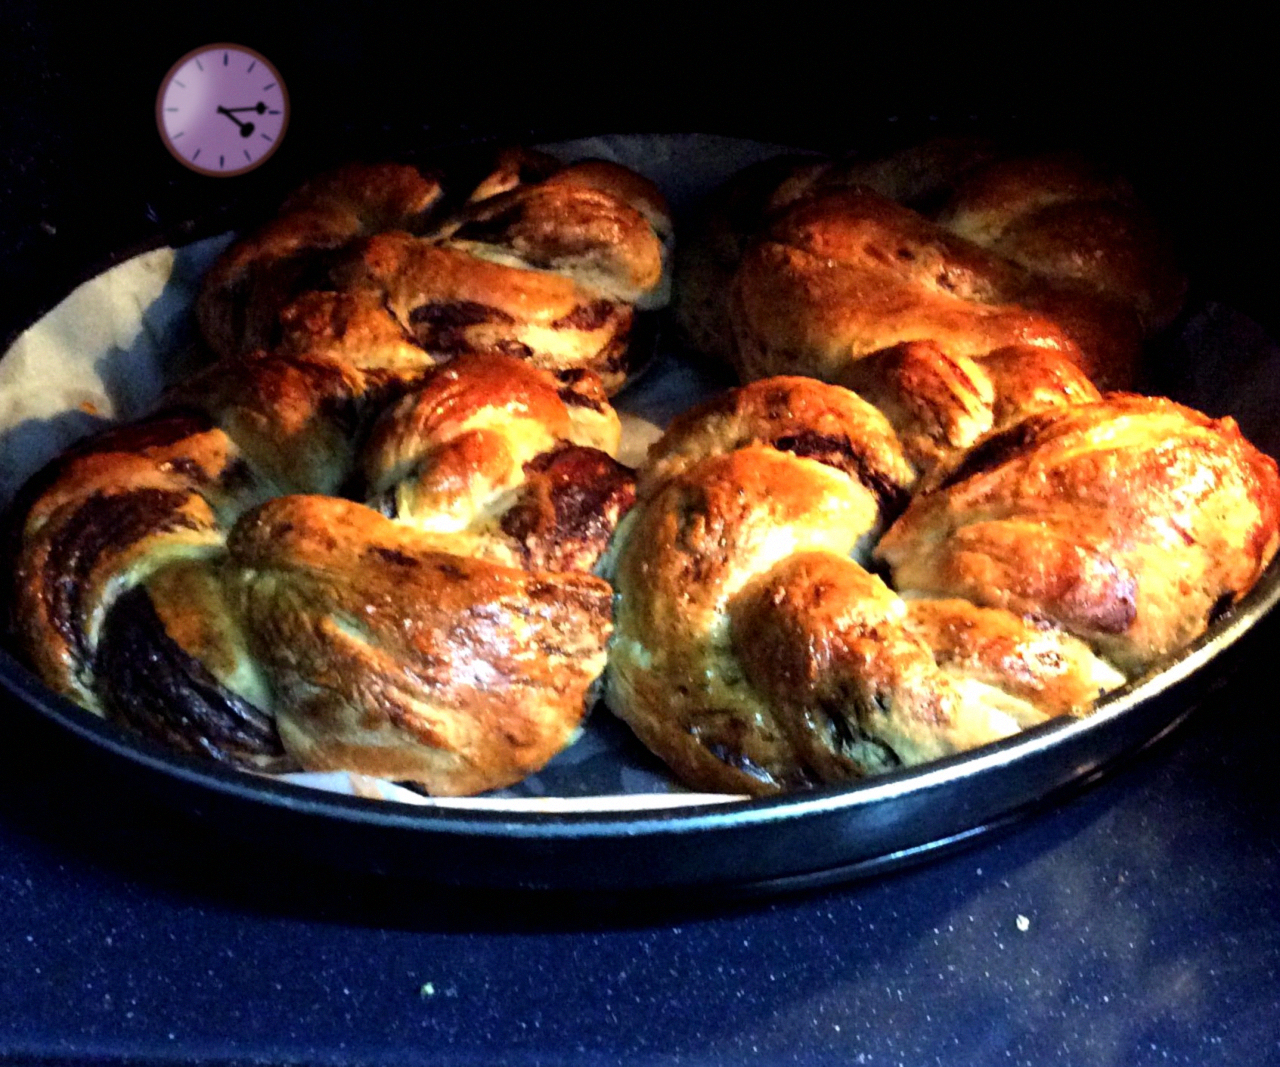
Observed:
{"hour": 4, "minute": 14}
